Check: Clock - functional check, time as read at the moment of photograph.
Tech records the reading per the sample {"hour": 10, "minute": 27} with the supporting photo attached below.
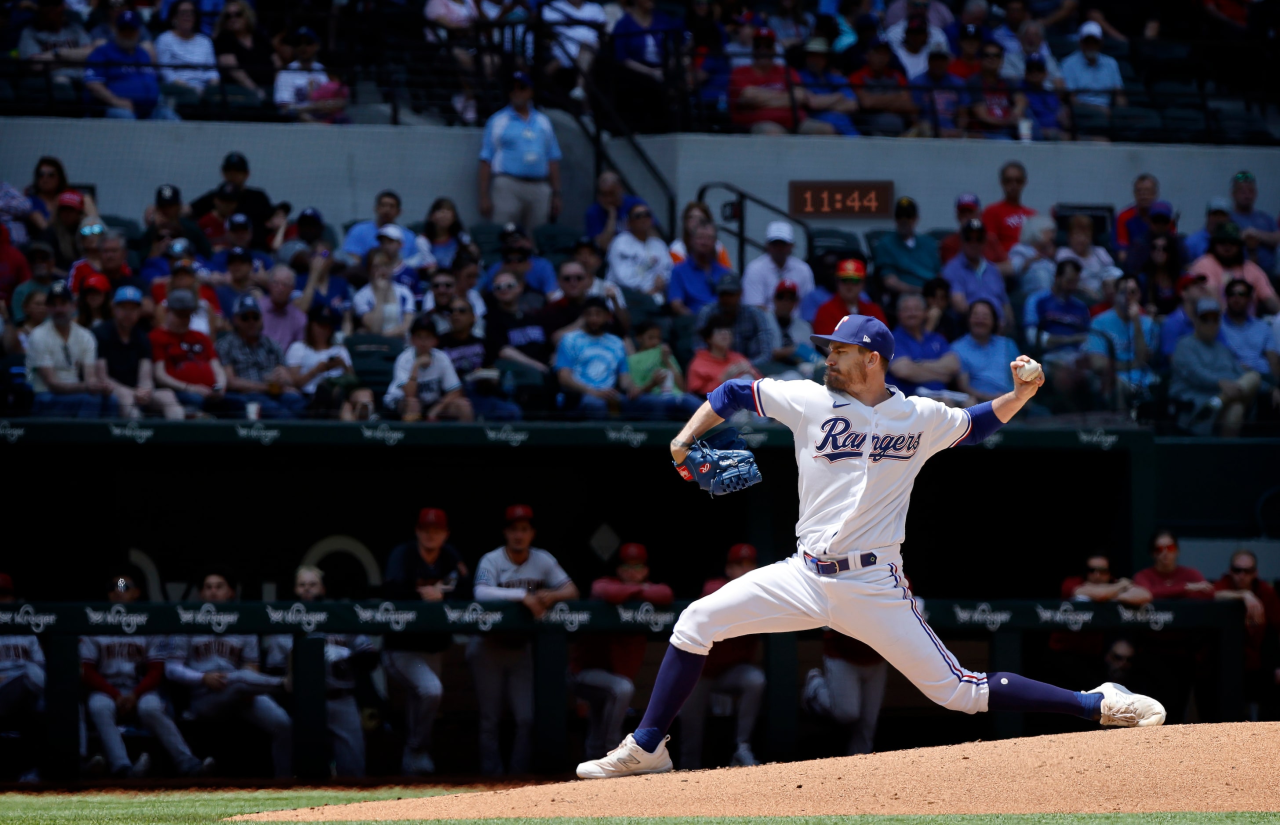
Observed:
{"hour": 11, "minute": 44}
